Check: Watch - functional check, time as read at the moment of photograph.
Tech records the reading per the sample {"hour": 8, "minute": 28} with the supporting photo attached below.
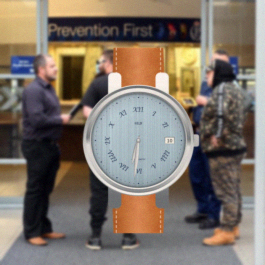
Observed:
{"hour": 6, "minute": 31}
